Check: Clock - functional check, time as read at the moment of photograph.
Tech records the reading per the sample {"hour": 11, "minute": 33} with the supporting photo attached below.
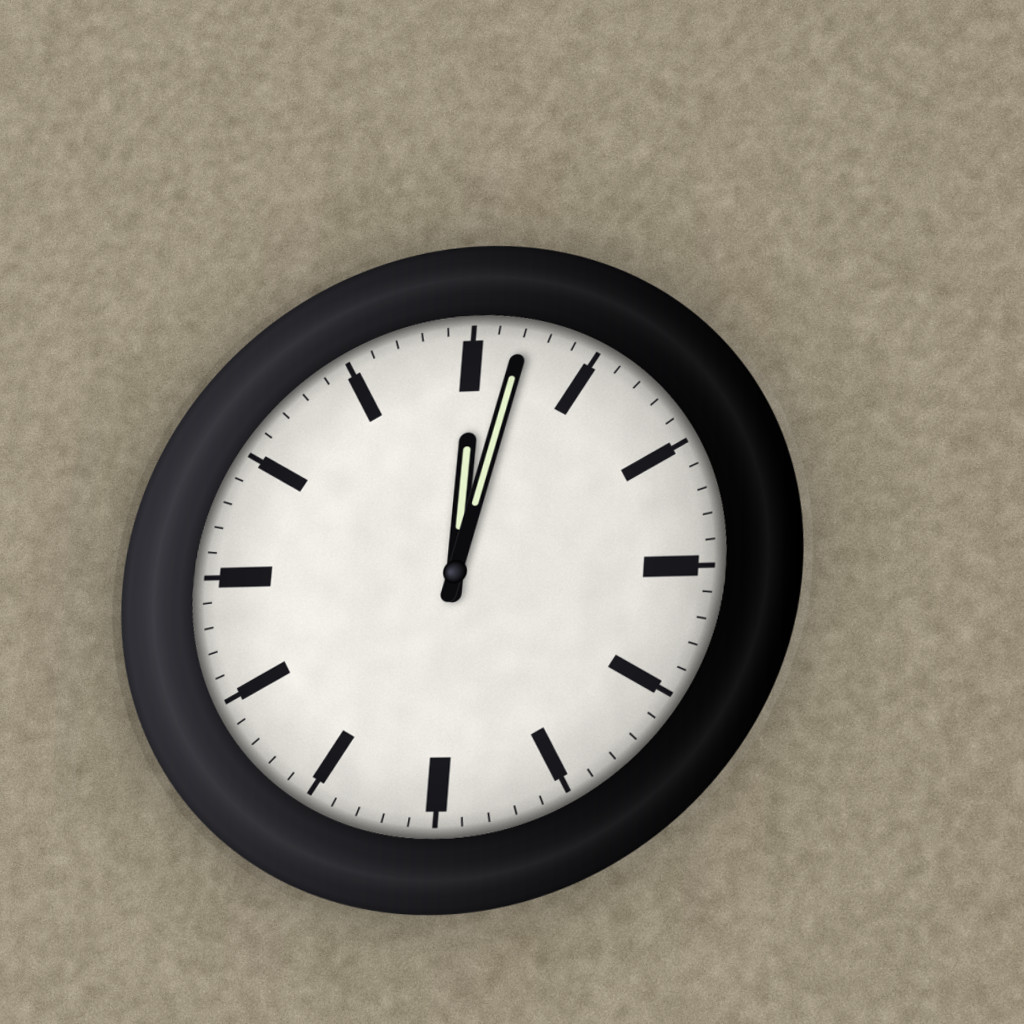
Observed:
{"hour": 12, "minute": 2}
